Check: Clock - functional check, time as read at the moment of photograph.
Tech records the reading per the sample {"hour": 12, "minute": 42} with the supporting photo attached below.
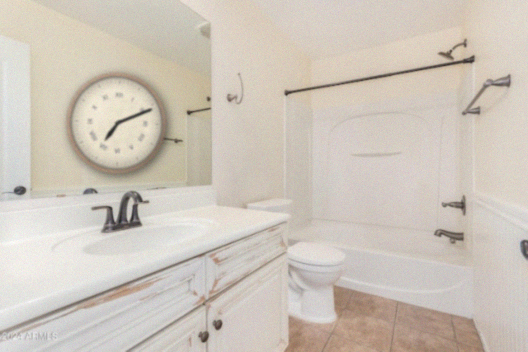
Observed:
{"hour": 7, "minute": 11}
